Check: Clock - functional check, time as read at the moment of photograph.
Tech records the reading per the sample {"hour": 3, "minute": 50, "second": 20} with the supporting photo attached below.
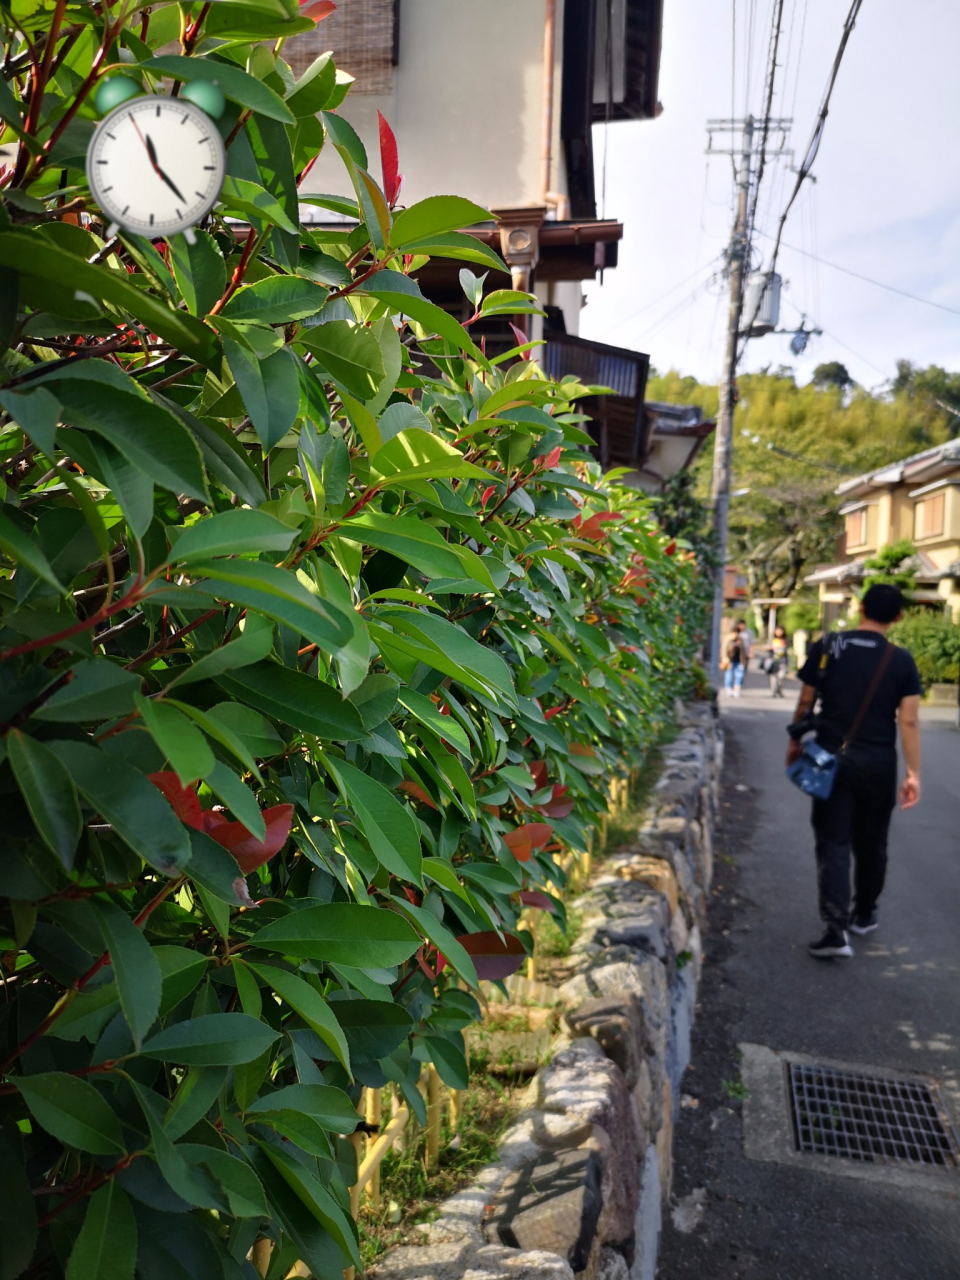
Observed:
{"hour": 11, "minute": 22, "second": 55}
